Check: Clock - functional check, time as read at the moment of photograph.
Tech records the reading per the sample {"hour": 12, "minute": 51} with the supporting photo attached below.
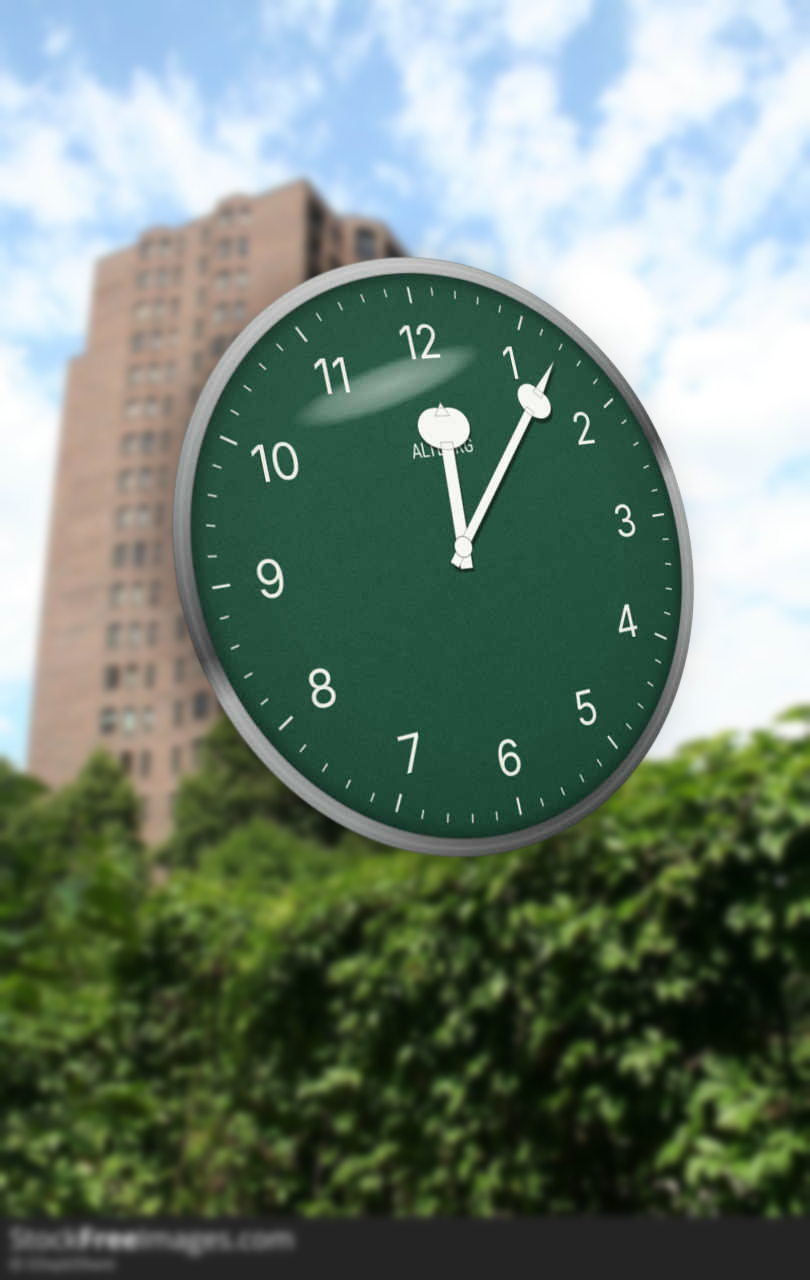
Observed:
{"hour": 12, "minute": 7}
